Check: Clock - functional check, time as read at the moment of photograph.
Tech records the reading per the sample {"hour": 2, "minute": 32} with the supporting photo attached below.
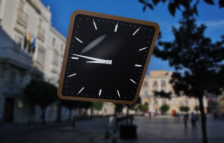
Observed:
{"hour": 8, "minute": 46}
